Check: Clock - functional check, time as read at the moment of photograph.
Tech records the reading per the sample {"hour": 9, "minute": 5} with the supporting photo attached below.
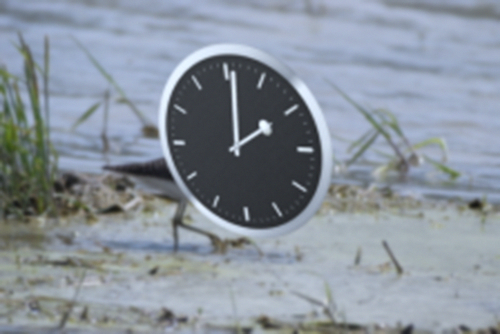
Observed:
{"hour": 2, "minute": 1}
